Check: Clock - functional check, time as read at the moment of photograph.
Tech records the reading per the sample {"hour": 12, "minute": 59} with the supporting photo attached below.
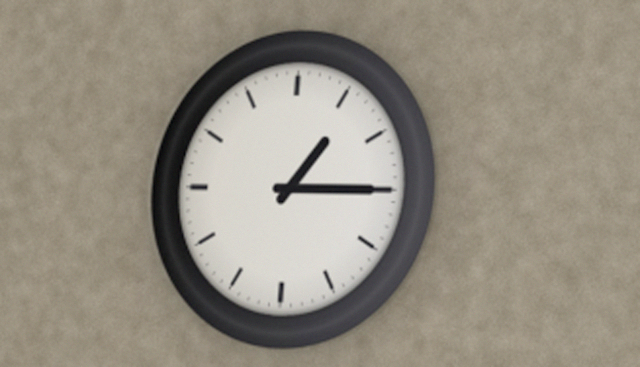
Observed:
{"hour": 1, "minute": 15}
